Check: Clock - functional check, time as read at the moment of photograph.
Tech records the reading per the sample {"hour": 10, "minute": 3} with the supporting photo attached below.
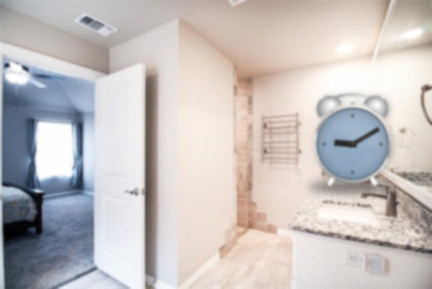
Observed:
{"hour": 9, "minute": 10}
